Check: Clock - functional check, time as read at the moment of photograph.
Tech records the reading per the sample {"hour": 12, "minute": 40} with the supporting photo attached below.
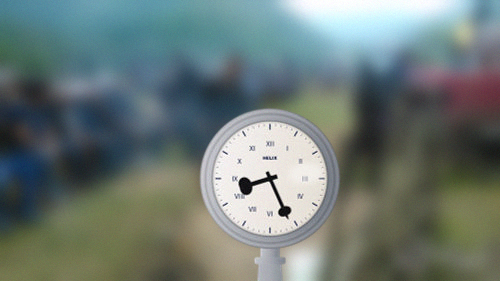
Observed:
{"hour": 8, "minute": 26}
